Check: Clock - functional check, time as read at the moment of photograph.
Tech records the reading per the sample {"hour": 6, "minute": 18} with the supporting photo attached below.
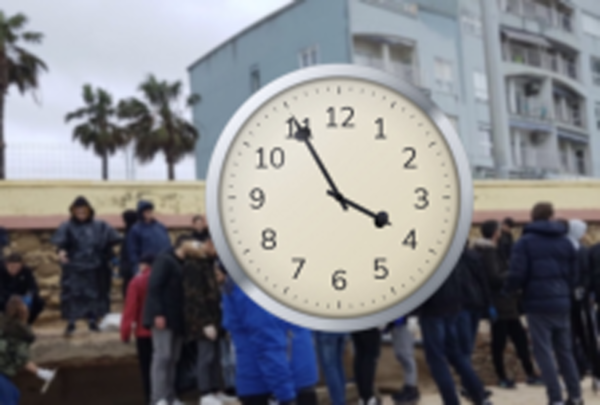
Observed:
{"hour": 3, "minute": 55}
